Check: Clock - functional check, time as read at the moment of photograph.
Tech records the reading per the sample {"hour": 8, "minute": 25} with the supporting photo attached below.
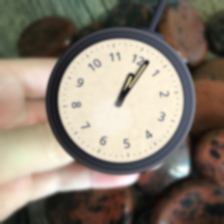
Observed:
{"hour": 12, "minute": 2}
